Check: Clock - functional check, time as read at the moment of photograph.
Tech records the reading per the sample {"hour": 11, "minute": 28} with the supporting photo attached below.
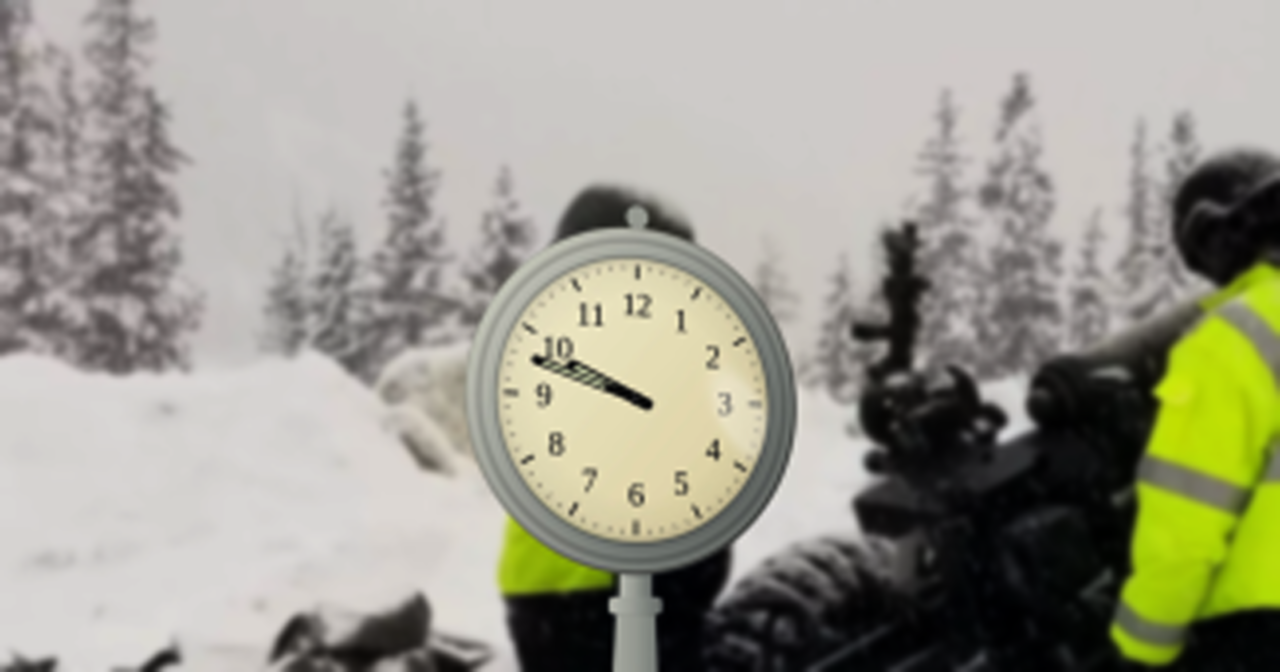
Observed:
{"hour": 9, "minute": 48}
